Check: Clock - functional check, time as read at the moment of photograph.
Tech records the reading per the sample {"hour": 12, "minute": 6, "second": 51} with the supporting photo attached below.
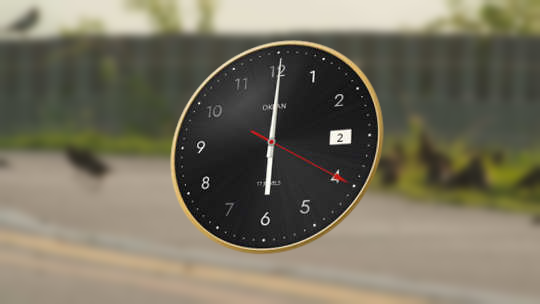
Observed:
{"hour": 6, "minute": 0, "second": 20}
